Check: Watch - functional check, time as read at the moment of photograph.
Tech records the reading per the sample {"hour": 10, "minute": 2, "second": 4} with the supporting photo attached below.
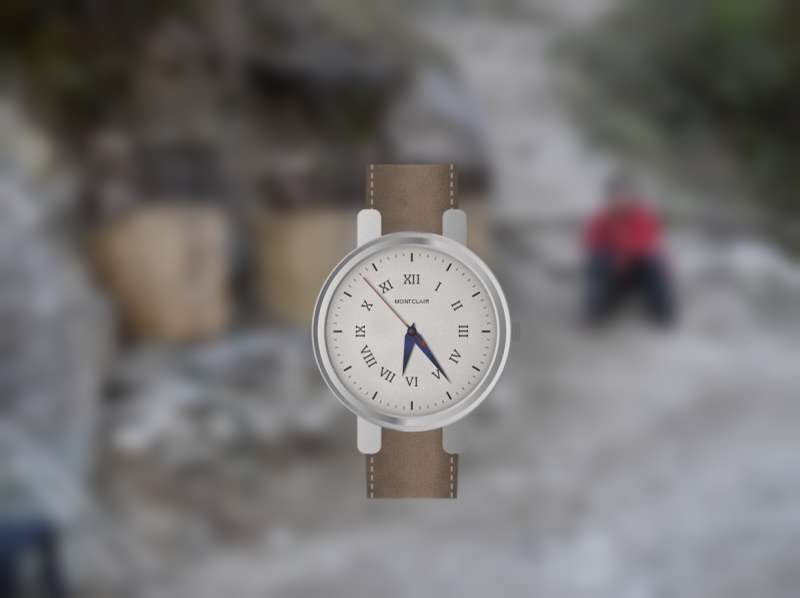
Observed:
{"hour": 6, "minute": 23, "second": 53}
